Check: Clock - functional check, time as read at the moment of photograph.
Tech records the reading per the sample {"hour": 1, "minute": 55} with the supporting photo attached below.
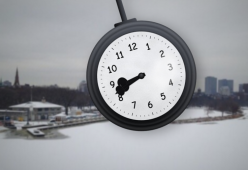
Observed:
{"hour": 8, "minute": 42}
